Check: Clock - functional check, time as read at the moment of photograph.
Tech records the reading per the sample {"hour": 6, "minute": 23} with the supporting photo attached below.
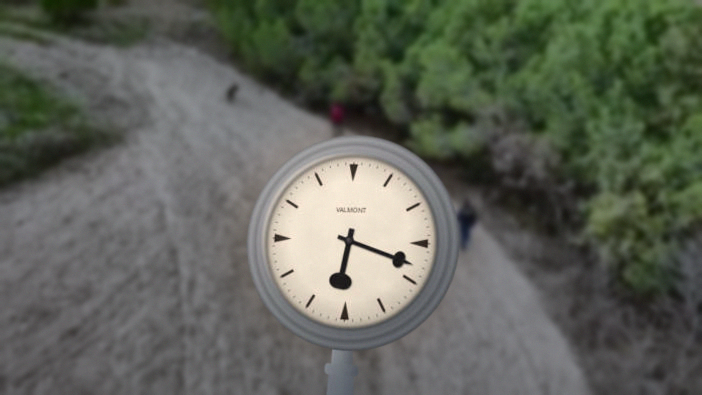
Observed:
{"hour": 6, "minute": 18}
